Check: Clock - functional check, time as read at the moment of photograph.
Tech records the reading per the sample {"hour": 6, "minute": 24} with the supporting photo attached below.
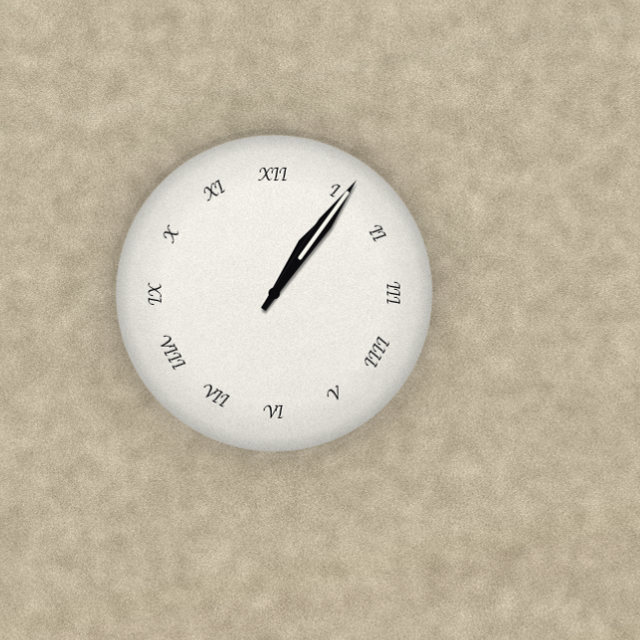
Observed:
{"hour": 1, "minute": 6}
